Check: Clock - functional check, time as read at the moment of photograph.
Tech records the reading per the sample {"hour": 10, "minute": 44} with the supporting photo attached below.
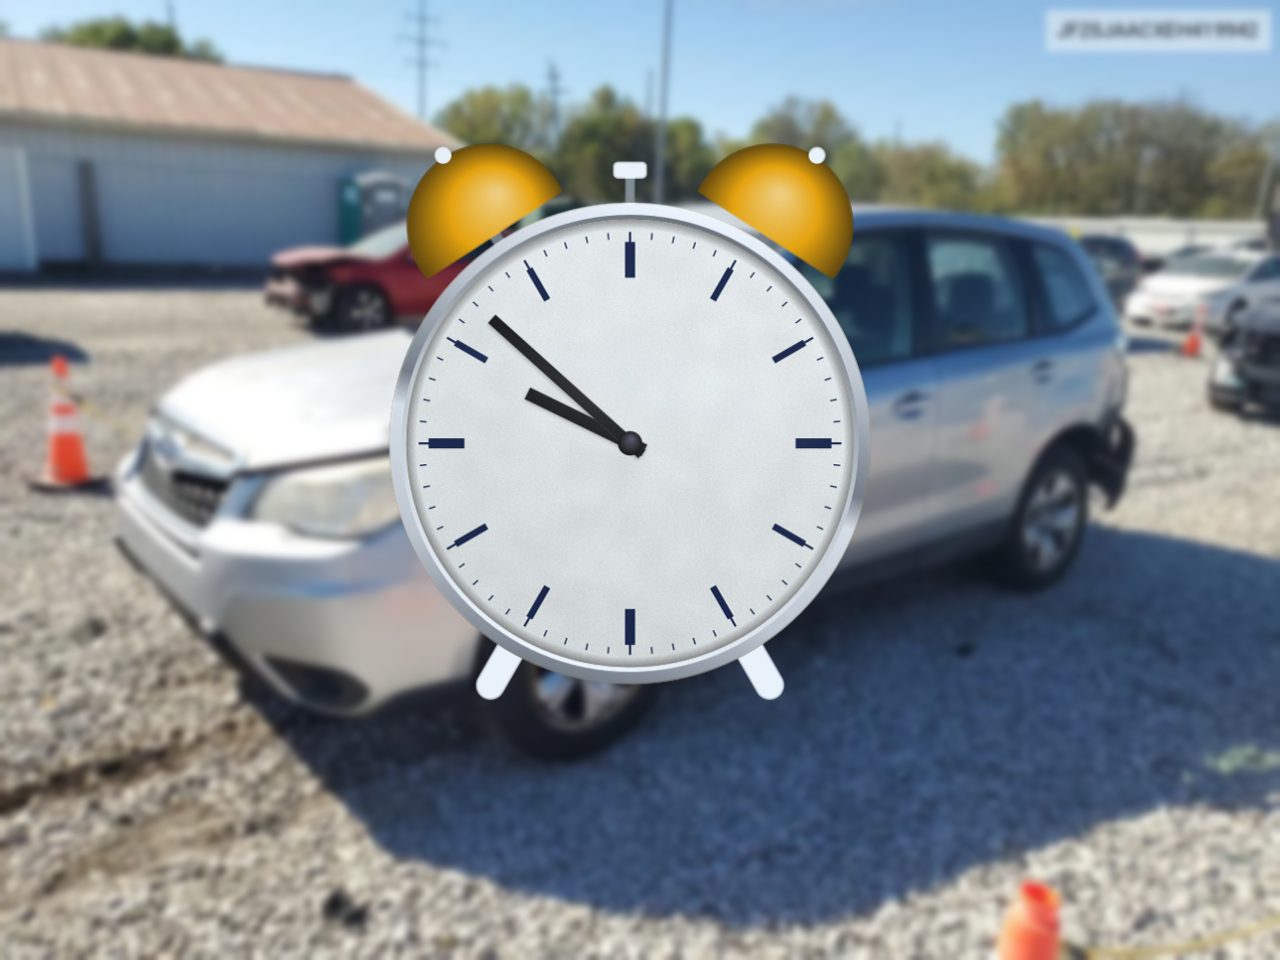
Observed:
{"hour": 9, "minute": 52}
